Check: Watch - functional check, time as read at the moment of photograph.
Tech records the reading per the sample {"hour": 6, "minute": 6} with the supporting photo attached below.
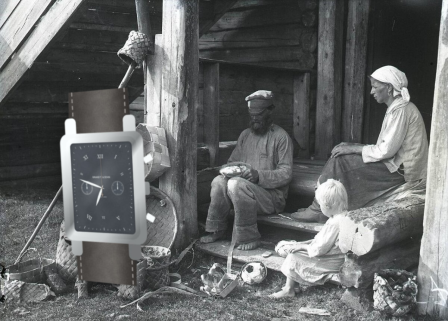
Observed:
{"hour": 6, "minute": 48}
